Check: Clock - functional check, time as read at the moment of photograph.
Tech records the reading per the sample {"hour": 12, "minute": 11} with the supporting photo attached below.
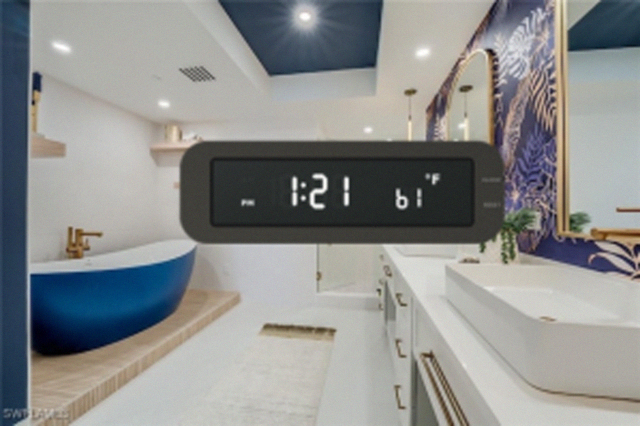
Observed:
{"hour": 1, "minute": 21}
